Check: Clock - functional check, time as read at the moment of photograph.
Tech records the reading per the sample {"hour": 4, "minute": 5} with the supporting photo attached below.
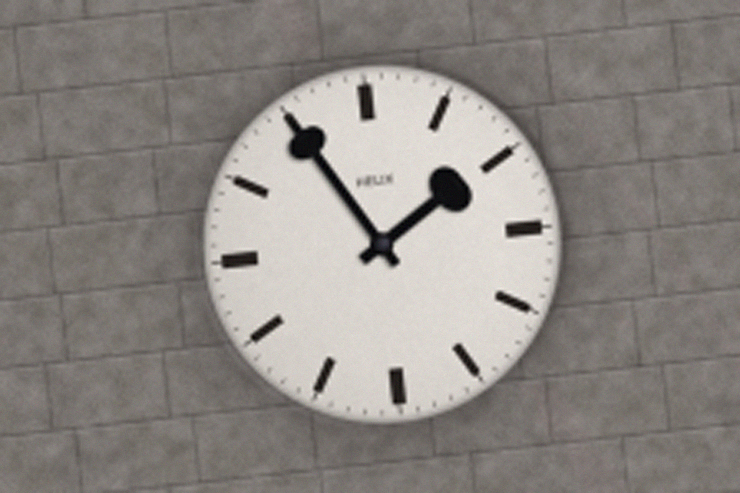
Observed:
{"hour": 1, "minute": 55}
